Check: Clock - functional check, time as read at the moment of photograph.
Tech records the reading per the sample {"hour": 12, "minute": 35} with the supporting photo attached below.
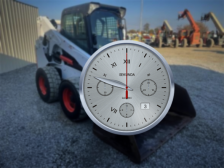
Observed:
{"hour": 9, "minute": 48}
